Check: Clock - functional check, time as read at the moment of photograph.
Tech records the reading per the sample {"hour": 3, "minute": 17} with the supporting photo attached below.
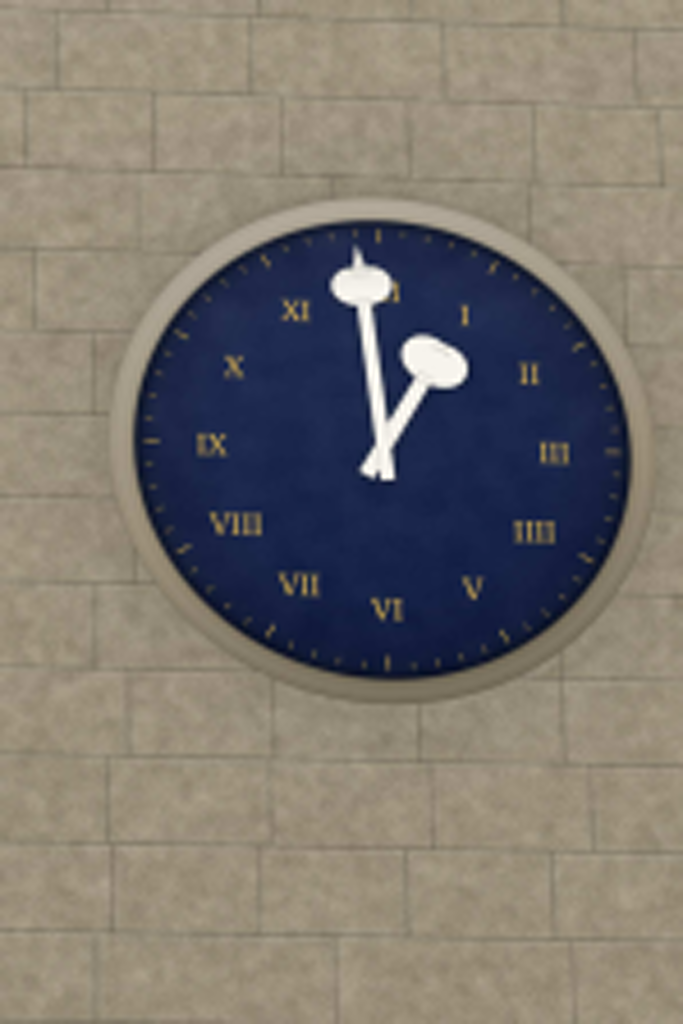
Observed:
{"hour": 12, "minute": 59}
